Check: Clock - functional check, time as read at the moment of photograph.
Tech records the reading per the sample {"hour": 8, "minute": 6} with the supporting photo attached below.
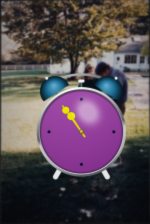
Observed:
{"hour": 10, "minute": 54}
